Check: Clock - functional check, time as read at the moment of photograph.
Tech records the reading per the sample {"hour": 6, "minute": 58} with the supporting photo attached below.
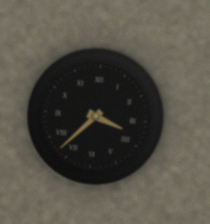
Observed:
{"hour": 3, "minute": 37}
